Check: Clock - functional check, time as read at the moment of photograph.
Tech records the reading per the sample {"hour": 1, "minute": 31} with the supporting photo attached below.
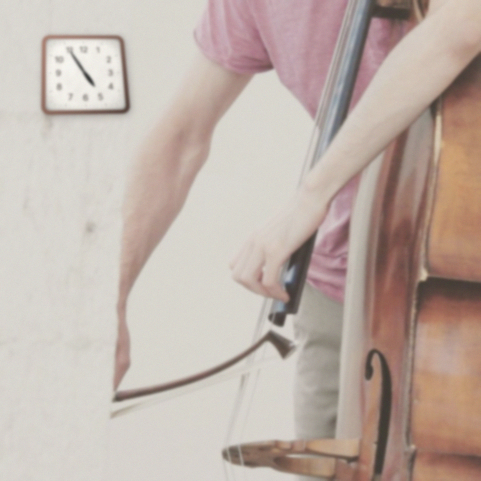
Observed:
{"hour": 4, "minute": 55}
